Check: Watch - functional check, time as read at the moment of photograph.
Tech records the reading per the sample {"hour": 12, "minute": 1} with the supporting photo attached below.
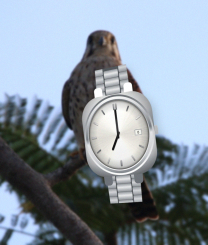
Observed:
{"hour": 7, "minute": 0}
